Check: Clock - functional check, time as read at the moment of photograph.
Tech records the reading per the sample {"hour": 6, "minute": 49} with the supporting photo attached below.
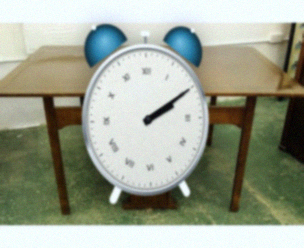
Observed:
{"hour": 2, "minute": 10}
